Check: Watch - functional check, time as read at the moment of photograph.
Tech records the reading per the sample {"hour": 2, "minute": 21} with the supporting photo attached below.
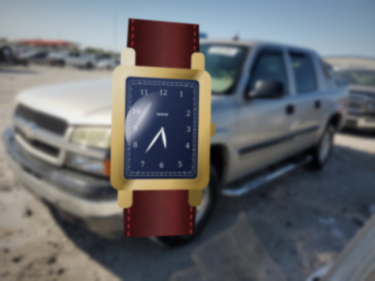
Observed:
{"hour": 5, "minute": 36}
